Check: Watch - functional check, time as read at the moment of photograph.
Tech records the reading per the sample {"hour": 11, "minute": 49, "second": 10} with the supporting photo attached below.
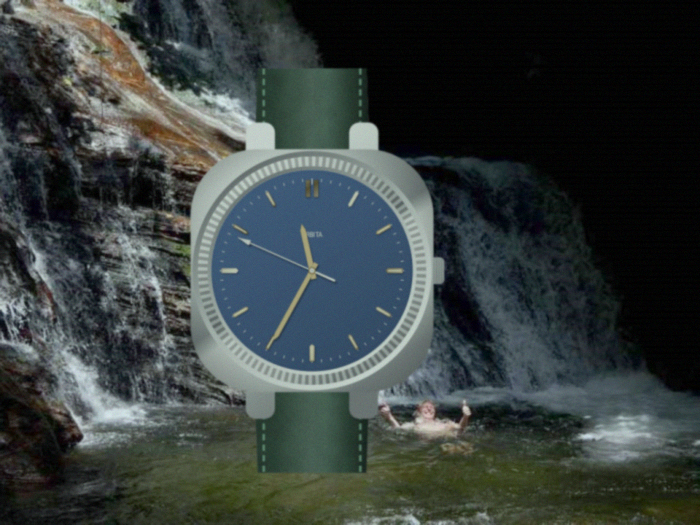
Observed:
{"hour": 11, "minute": 34, "second": 49}
